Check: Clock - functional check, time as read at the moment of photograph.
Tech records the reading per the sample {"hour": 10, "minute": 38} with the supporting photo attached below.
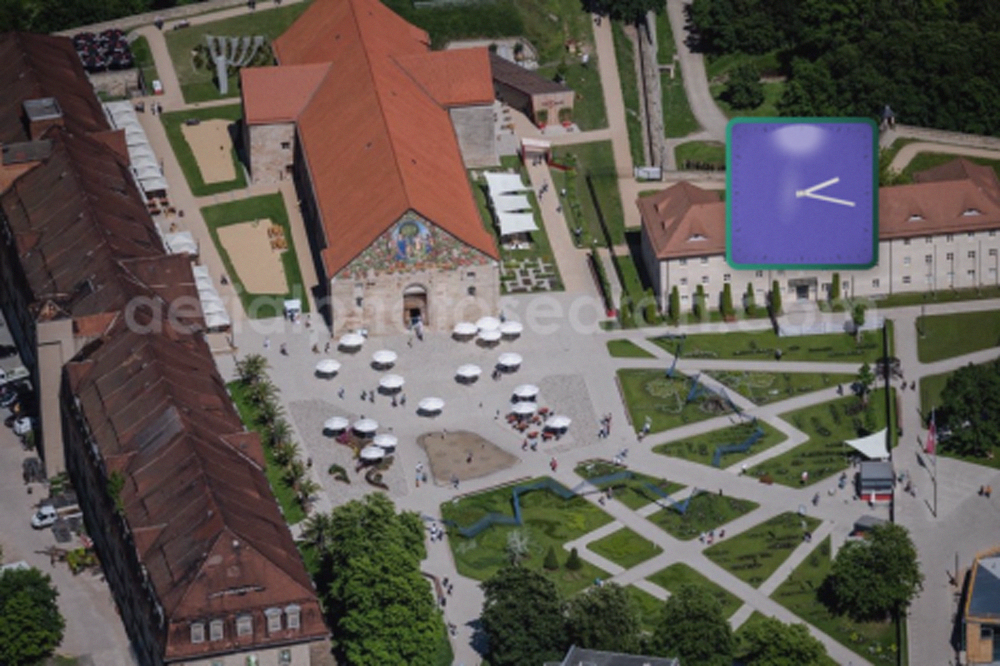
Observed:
{"hour": 2, "minute": 17}
